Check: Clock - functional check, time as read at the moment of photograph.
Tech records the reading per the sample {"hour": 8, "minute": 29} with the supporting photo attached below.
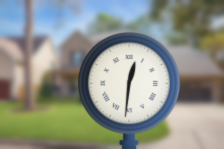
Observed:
{"hour": 12, "minute": 31}
